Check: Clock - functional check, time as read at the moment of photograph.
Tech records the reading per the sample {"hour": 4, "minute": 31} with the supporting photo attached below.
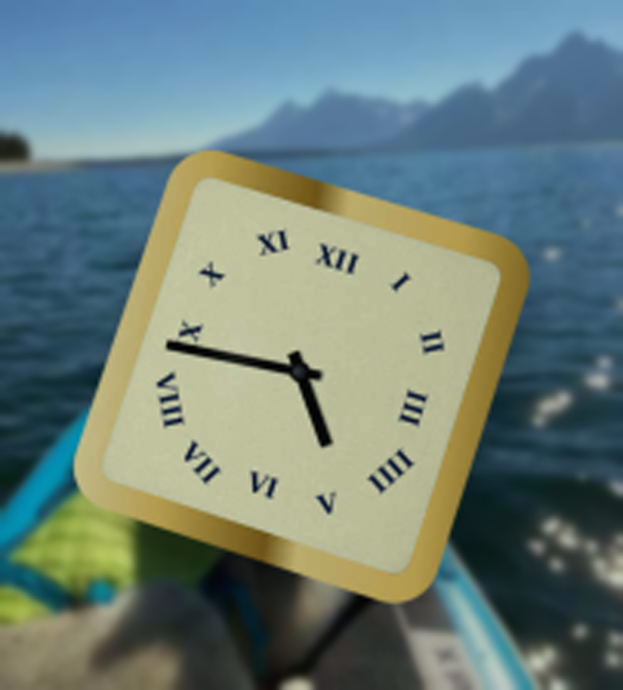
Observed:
{"hour": 4, "minute": 44}
